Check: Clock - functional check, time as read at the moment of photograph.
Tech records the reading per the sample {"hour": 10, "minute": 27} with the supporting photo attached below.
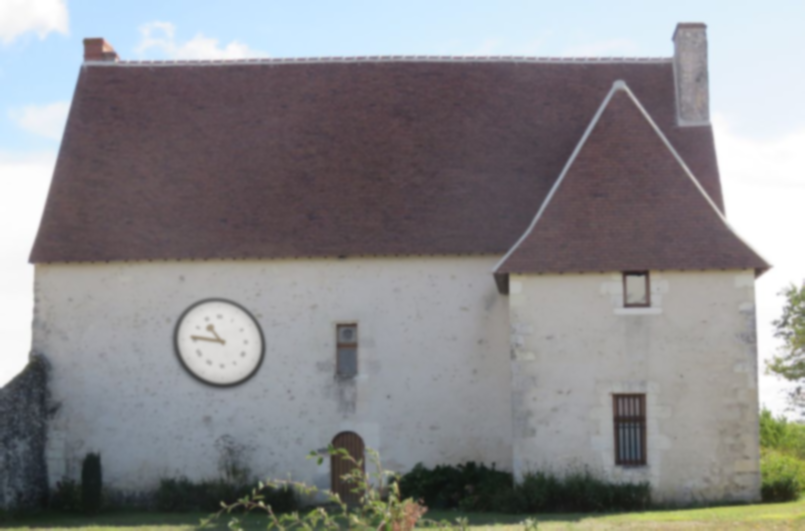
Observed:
{"hour": 10, "minute": 46}
